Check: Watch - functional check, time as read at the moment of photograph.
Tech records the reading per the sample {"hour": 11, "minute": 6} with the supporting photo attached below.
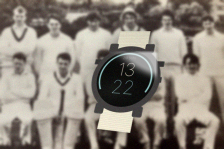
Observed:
{"hour": 13, "minute": 22}
